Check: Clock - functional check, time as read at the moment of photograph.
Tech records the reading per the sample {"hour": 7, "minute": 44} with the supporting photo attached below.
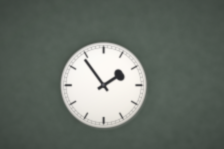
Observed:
{"hour": 1, "minute": 54}
